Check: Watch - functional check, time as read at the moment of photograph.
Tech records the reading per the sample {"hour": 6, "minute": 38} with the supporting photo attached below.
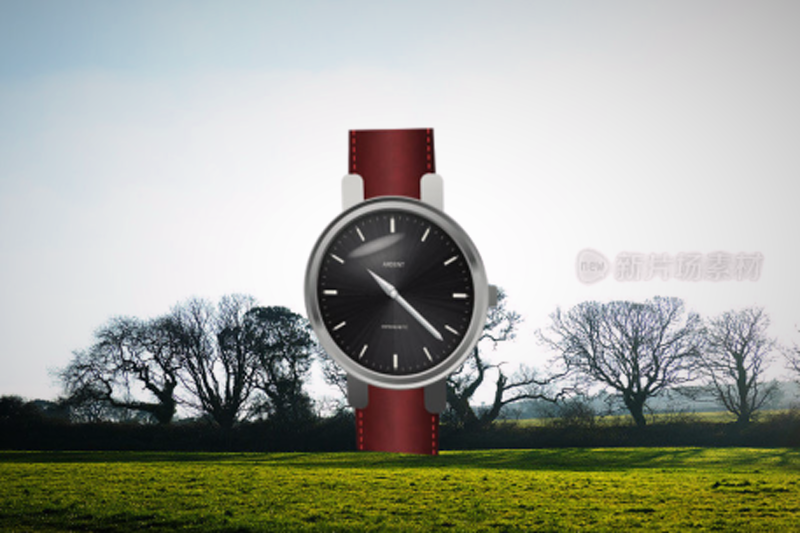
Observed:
{"hour": 10, "minute": 22}
